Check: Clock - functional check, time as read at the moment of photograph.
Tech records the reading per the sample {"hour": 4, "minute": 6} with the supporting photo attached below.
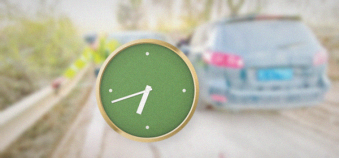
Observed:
{"hour": 6, "minute": 42}
